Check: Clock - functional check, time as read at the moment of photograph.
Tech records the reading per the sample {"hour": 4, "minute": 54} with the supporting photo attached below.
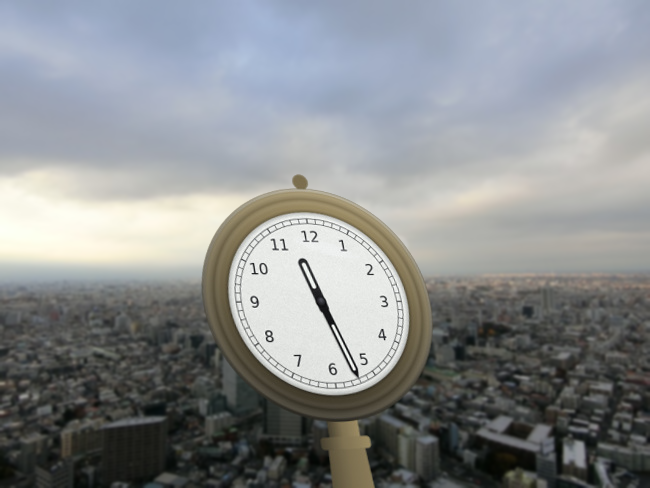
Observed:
{"hour": 11, "minute": 27}
